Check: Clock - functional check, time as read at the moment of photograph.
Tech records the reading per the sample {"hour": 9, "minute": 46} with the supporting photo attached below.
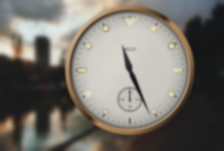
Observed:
{"hour": 11, "minute": 26}
